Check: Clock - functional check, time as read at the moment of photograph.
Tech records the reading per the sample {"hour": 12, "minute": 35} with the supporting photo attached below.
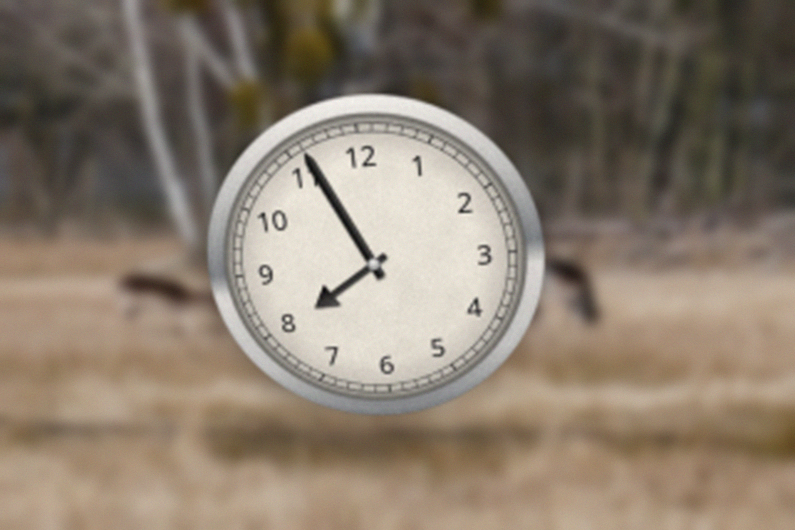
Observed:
{"hour": 7, "minute": 56}
